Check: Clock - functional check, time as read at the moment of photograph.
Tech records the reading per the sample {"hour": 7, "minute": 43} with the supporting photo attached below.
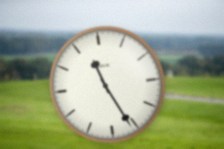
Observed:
{"hour": 11, "minute": 26}
